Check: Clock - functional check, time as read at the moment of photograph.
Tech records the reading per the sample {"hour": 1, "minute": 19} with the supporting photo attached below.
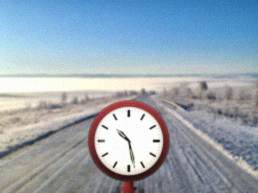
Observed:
{"hour": 10, "minute": 28}
